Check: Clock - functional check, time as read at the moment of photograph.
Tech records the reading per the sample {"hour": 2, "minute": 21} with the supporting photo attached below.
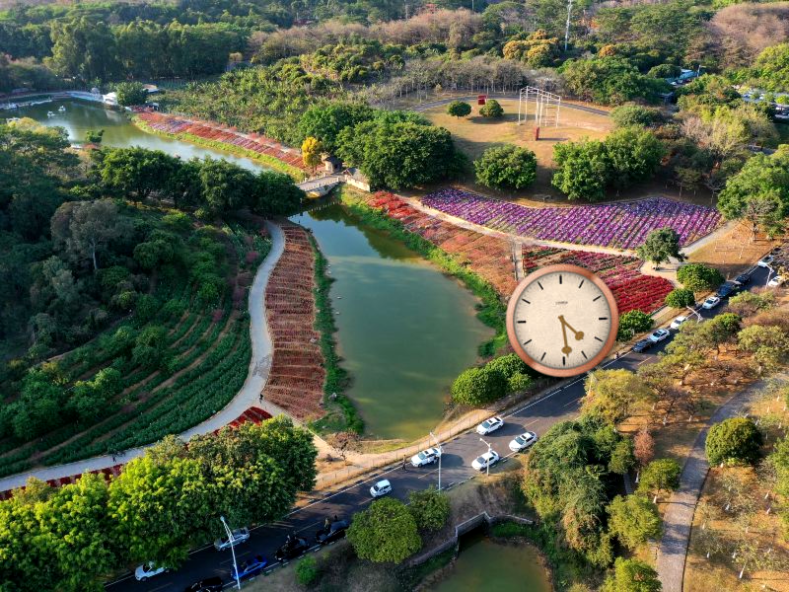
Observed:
{"hour": 4, "minute": 29}
